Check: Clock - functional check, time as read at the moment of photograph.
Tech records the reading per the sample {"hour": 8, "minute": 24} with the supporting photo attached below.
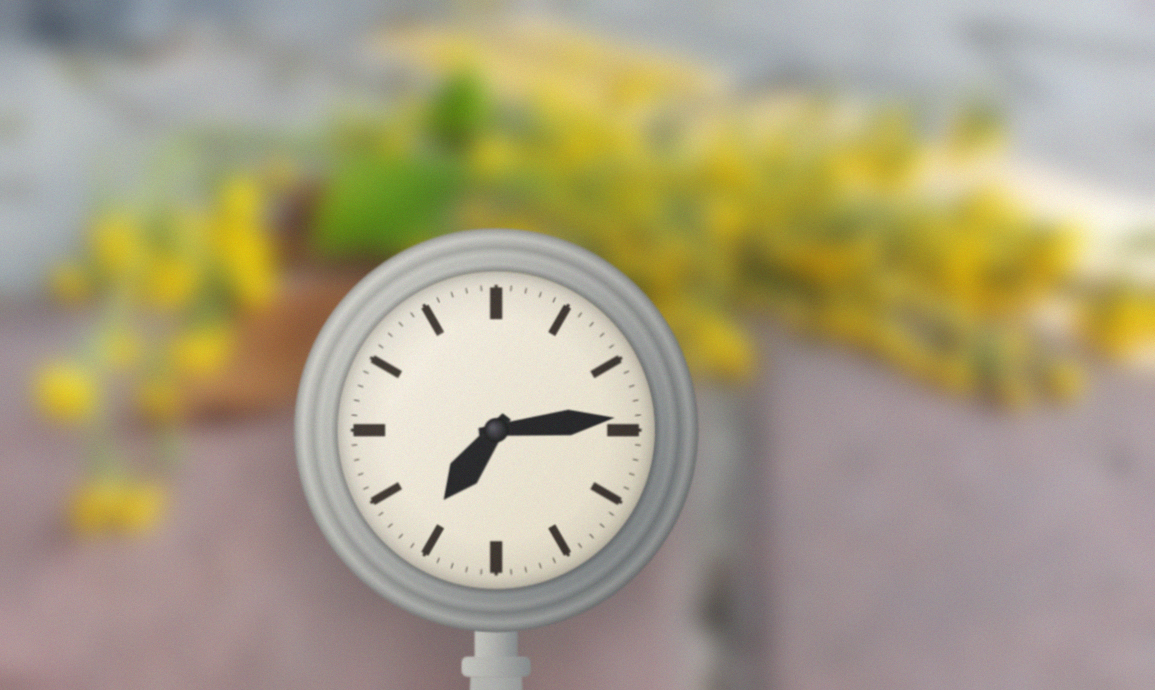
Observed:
{"hour": 7, "minute": 14}
